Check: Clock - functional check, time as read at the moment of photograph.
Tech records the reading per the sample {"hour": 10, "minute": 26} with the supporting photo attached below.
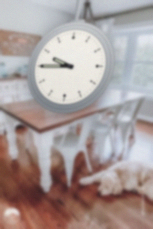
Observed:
{"hour": 9, "minute": 45}
